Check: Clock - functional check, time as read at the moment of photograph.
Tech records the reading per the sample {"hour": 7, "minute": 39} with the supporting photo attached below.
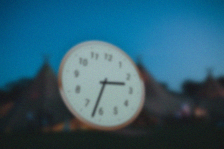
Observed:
{"hour": 2, "minute": 32}
